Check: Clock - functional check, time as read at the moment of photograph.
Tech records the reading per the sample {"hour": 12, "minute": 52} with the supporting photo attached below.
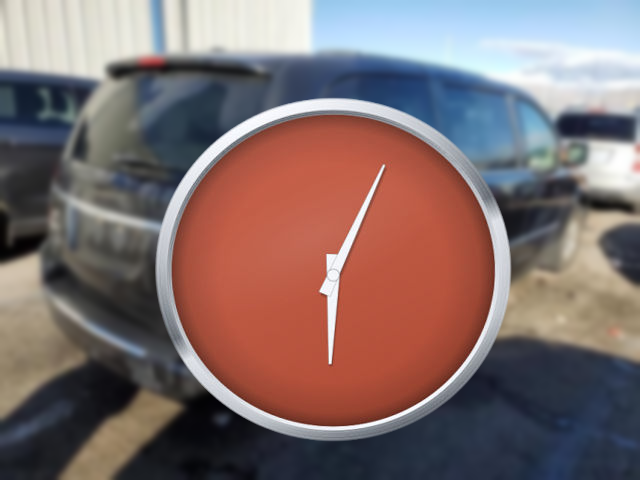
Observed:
{"hour": 6, "minute": 4}
